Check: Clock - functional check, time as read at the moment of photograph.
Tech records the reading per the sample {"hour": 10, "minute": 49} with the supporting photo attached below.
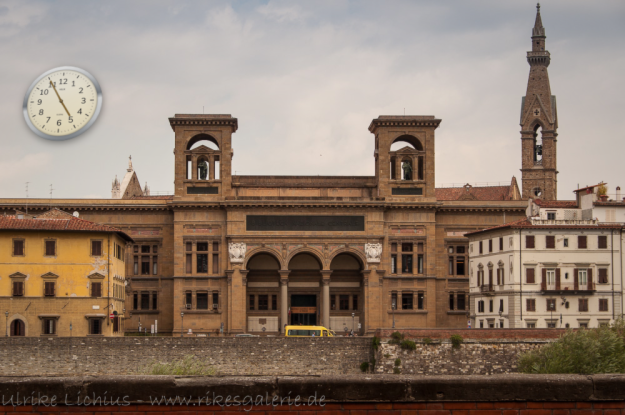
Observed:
{"hour": 4, "minute": 55}
